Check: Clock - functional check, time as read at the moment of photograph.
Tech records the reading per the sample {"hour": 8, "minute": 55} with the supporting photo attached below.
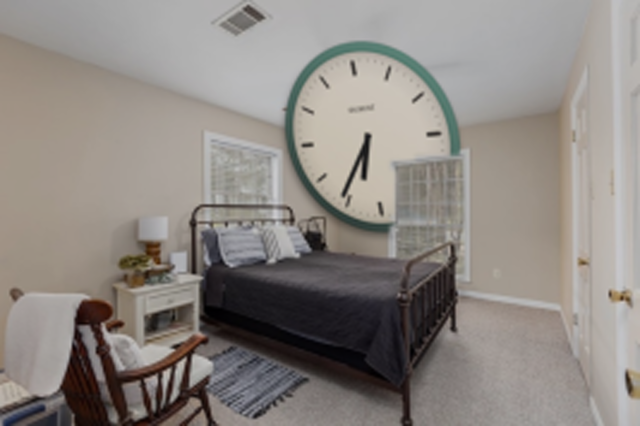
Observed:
{"hour": 6, "minute": 36}
